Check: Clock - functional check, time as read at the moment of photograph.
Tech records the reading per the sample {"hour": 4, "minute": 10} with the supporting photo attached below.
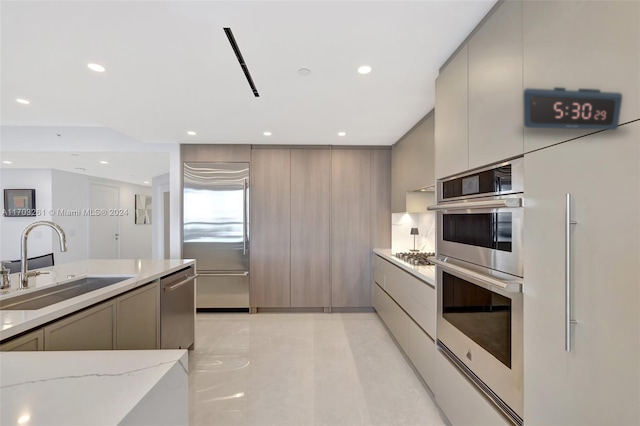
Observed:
{"hour": 5, "minute": 30}
